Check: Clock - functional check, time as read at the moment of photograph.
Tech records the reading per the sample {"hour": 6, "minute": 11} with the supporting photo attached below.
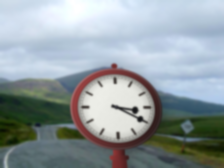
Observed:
{"hour": 3, "minute": 20}
